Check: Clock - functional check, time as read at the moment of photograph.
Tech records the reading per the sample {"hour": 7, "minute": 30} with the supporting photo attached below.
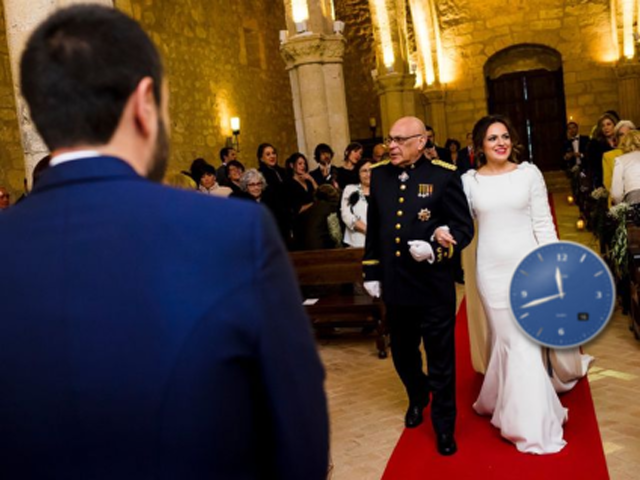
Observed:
{"hour": 11, "minute": 42}
